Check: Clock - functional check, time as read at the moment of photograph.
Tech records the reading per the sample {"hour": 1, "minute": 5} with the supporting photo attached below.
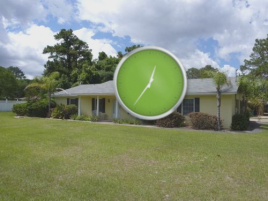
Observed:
{"hour": 12, "minute": 36}
